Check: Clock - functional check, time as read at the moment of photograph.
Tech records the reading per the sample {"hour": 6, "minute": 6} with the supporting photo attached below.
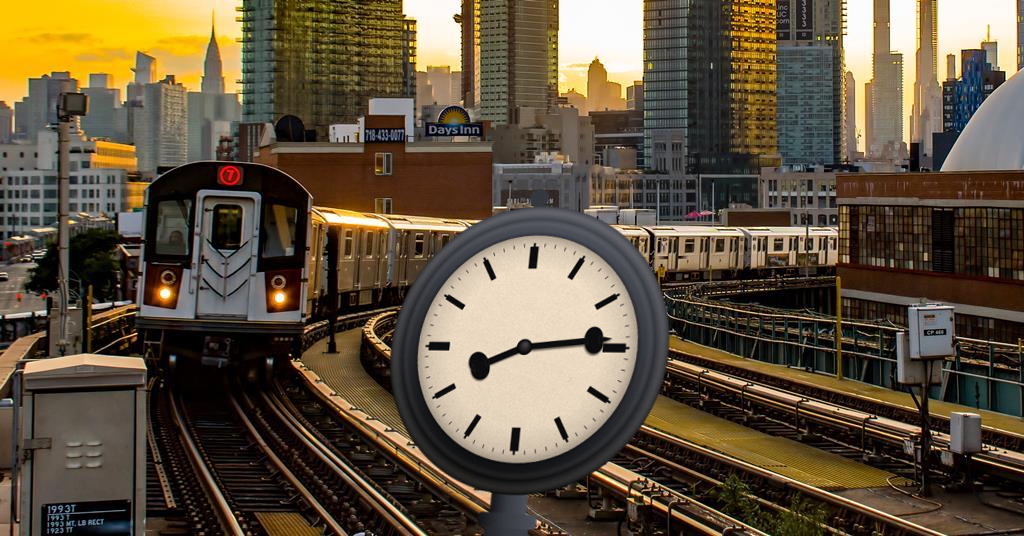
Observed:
{"hour": 8, "minute": 14}
